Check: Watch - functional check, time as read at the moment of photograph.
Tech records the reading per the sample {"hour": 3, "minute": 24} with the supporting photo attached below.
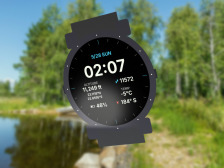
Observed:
{"hour": 2, "minute": 7}
